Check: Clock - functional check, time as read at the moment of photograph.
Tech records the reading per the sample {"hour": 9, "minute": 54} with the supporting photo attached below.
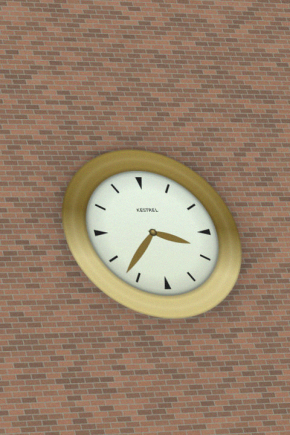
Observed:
{"hour": 3, "minute": 37}
